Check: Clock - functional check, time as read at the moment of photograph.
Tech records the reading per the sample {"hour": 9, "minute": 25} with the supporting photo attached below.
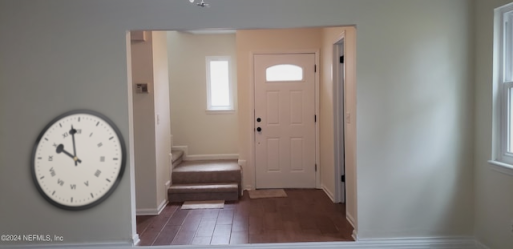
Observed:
{"hour": 9, "minute": 58}
